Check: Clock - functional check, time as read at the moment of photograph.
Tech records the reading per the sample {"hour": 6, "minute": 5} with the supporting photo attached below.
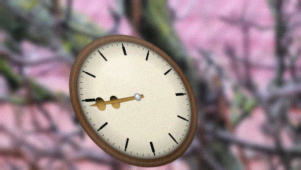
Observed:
{"hour": 8, "minute": 44}
